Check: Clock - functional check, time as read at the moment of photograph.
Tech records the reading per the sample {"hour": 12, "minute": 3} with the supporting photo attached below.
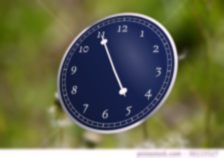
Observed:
{"hour": 4, "minute": 55}
